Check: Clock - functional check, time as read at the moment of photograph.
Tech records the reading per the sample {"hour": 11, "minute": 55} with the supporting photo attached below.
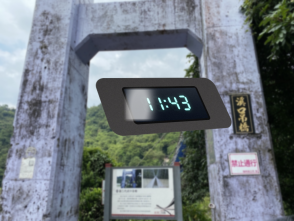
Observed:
{"hour": 11, "minute": 43}
